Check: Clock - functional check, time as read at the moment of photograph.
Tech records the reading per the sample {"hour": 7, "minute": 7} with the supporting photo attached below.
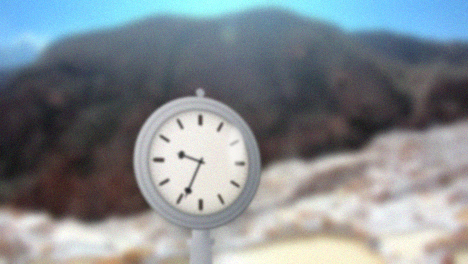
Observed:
{"hour": 9, "minute": 34}
